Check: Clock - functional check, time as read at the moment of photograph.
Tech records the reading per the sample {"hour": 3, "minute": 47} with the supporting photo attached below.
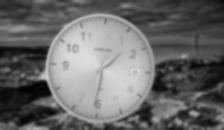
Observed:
{"hour": 1, "minute": 31}
